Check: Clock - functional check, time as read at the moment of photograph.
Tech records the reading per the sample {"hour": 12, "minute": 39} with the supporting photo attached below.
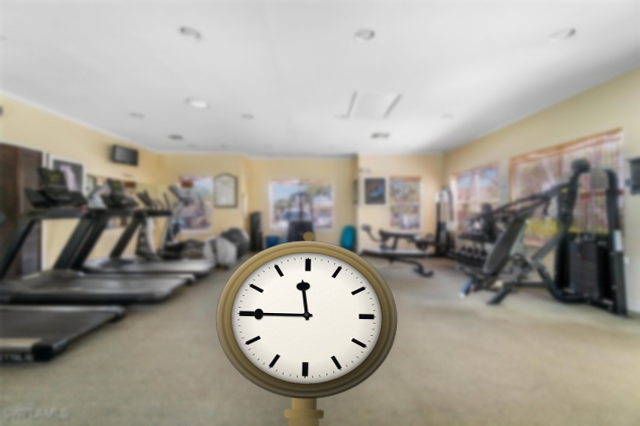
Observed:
{"hour": 11, "minute": 45}
